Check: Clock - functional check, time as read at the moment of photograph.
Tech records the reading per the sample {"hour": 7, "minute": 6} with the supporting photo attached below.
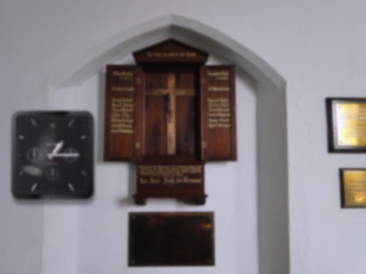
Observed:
{"hour": 1, "minute": 15}
